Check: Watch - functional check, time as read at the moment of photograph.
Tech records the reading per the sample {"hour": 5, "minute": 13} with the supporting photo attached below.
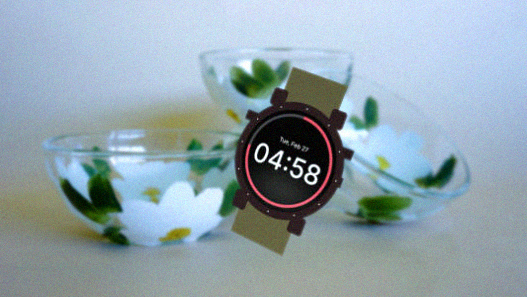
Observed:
{"hour": 4, "minute": 58}
